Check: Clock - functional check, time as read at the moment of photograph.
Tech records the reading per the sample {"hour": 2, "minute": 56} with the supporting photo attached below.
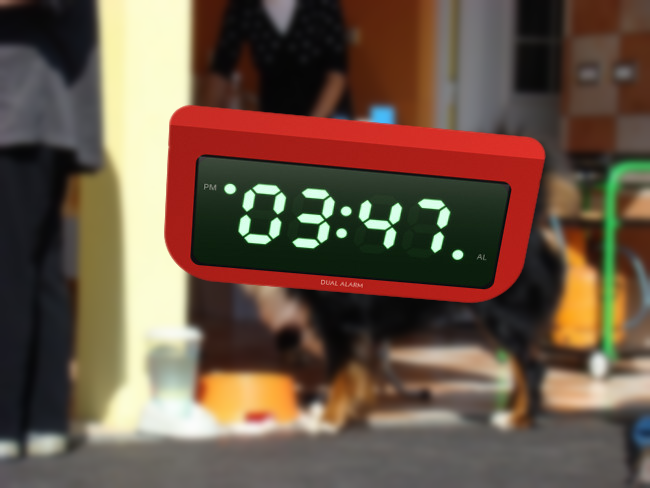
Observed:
{"hour": 3, "minute": 47}
